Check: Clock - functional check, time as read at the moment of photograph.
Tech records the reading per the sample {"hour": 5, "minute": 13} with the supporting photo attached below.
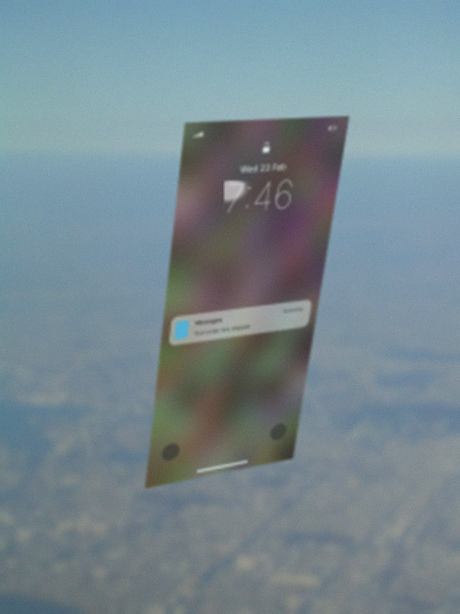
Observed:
{"hour": 7, "minute": 46}
